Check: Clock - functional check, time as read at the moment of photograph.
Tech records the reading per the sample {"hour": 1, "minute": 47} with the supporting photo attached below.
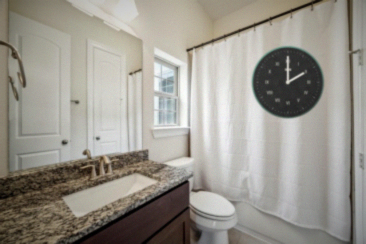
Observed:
{"hour": 2, "minute": 0}
